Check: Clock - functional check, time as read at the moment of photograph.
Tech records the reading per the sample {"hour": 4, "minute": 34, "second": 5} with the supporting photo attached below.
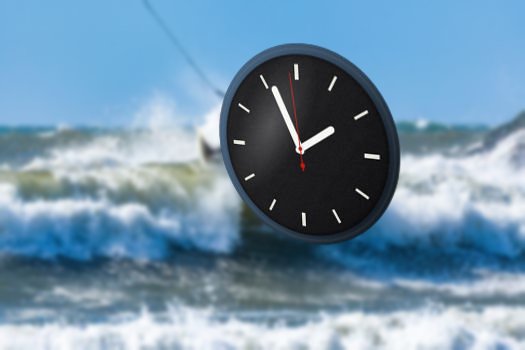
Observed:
{"hour": 1, "minute": 55, "second": 59}
